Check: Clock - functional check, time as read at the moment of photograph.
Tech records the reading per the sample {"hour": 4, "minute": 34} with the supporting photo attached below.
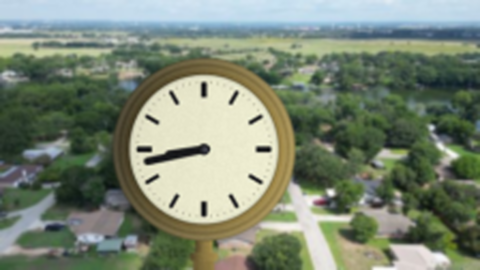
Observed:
{"hour": 8, "minute": 43}
